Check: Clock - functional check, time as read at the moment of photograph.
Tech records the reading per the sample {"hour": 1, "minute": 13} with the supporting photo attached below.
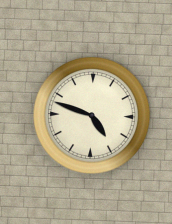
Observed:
{"hour": 4, "minute": 48}
